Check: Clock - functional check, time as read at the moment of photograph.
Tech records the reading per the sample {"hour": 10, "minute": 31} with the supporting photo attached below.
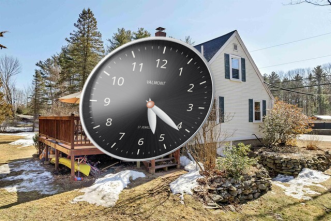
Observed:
{"hour": 5, "minute": 21}
